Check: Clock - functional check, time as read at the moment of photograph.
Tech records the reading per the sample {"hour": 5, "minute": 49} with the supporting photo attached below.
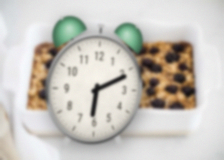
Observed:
{"hour": 6, "minute": 11}
